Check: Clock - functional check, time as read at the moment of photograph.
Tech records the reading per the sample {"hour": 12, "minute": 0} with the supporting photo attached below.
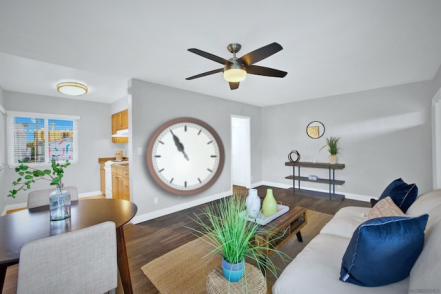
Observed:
{"hour": 10, "minute": 55}
